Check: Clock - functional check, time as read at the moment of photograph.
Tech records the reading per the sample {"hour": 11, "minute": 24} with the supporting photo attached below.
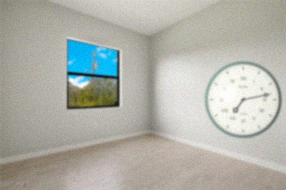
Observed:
{"hour": 7, "minute": 13}
